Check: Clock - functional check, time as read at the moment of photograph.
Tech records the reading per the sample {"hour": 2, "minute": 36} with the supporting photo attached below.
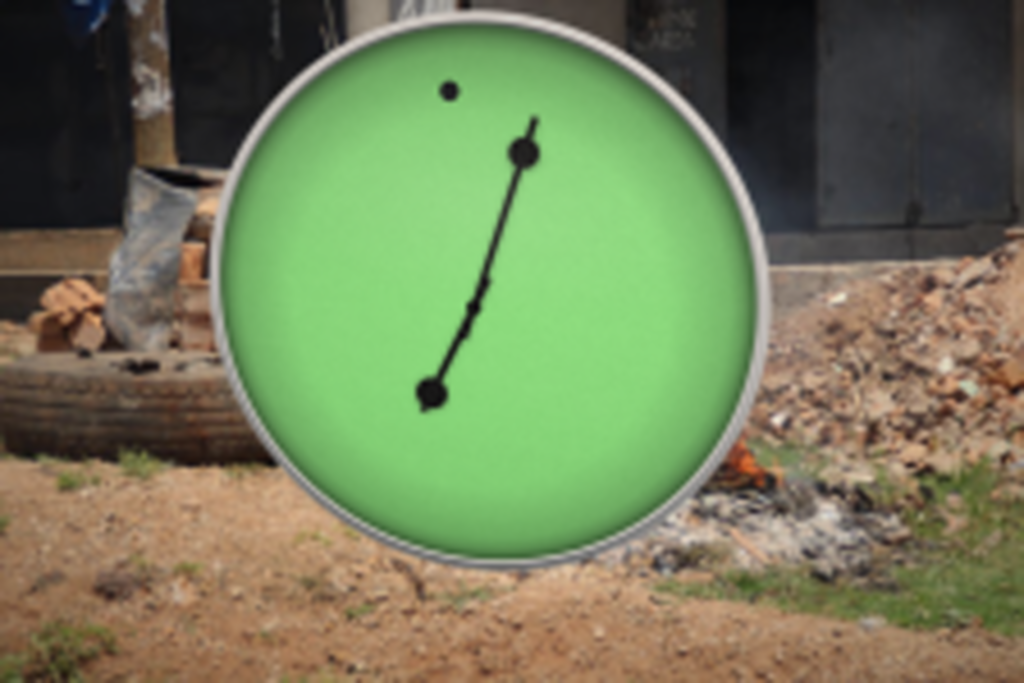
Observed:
{"hour": 7, "minute": 4}
